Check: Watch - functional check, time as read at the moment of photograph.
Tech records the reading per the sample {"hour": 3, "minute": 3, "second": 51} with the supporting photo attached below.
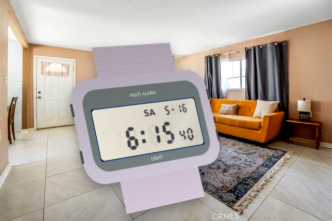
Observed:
{"hour": 6, "minute": 15, "second": 40}
